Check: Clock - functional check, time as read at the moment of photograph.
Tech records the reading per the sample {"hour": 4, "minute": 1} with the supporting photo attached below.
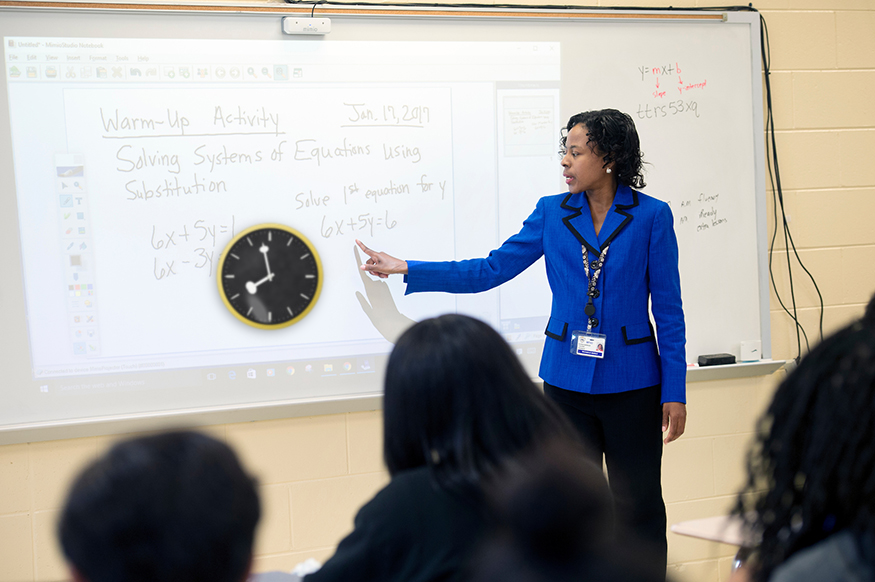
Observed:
{"hour": 7, "minute": 58}
